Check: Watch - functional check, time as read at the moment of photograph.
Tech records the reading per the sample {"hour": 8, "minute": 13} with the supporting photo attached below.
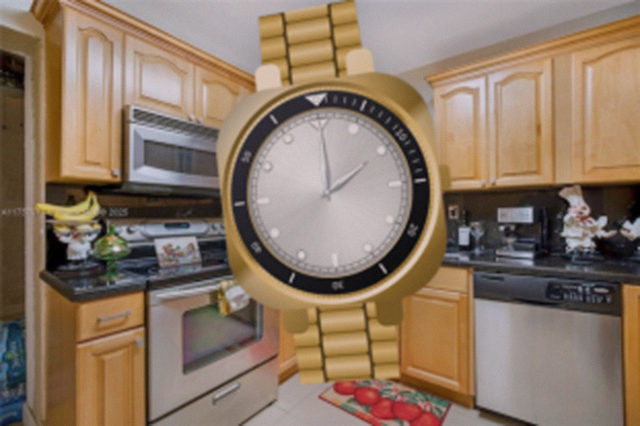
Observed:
{"hour": 2, "minute": 0}
